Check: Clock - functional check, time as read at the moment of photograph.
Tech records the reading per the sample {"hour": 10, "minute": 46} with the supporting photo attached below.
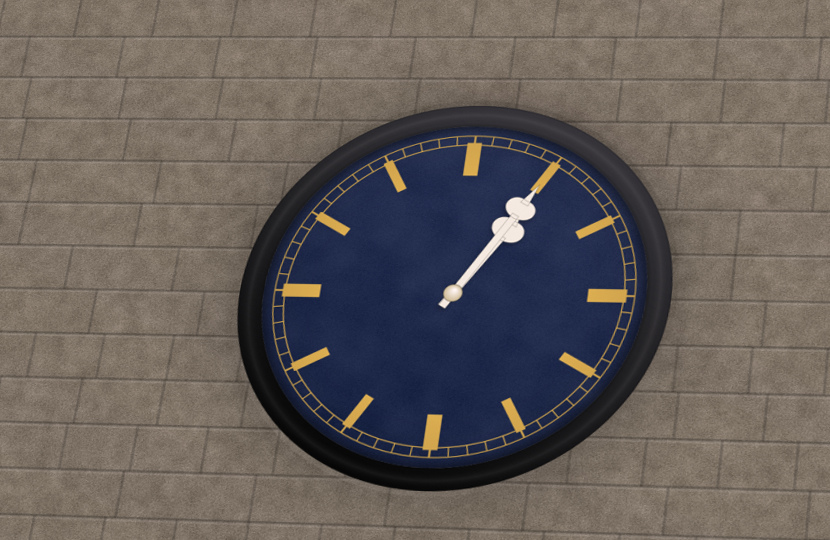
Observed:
{"hour": 1, "minute": 5}
